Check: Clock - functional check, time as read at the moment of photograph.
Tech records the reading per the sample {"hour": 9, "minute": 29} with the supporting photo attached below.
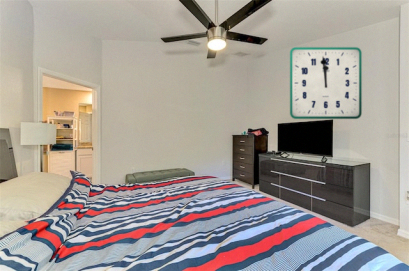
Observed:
{"hour": 11, "minute": 59}
